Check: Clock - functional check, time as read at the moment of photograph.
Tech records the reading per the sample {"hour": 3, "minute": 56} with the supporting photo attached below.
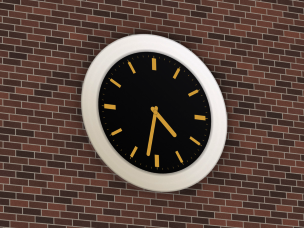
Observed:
{"hour": 4, "minute": 32}
